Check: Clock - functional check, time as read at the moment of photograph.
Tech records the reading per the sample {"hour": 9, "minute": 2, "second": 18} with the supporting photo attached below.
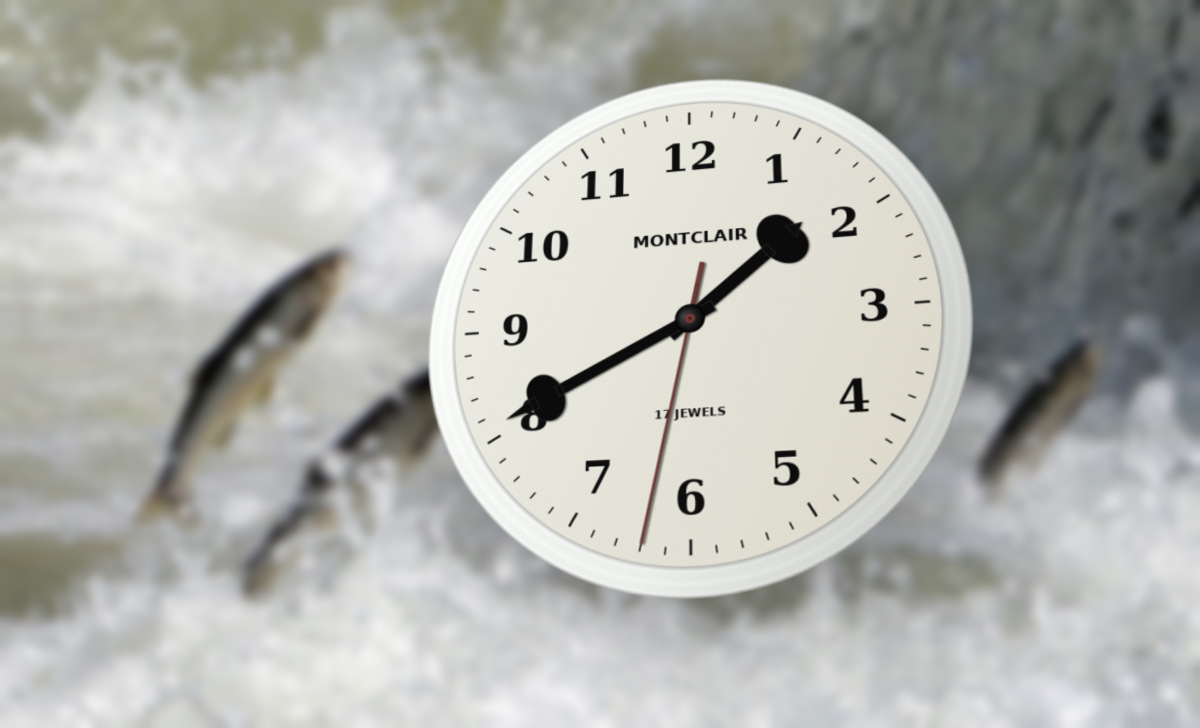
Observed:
{"hour": 1, "minute": 40, "second": 32}
